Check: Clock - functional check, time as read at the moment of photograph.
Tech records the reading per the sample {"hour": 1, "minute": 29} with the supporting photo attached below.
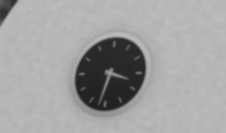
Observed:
{"hour": 3, "minute": 32}
